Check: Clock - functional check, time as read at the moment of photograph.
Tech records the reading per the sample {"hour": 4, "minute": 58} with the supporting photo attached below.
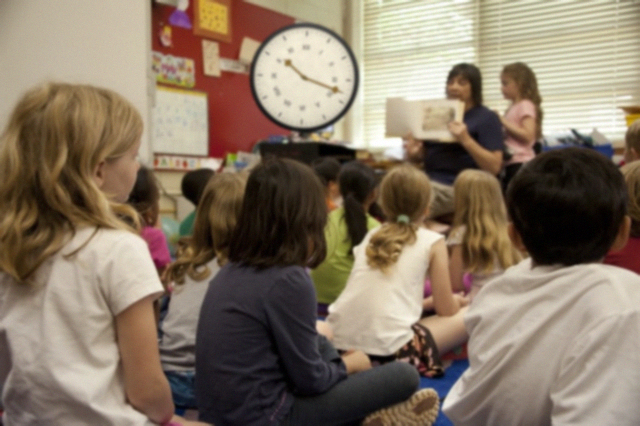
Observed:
{"hour": 10, "minute": 18}
